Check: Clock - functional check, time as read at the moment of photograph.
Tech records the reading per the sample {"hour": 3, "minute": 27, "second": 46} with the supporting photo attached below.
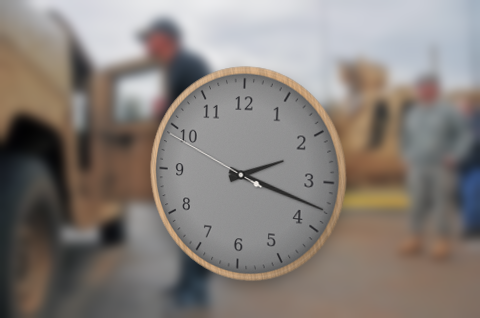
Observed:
{"hour": 2, "minute": 17, "second": 49}
